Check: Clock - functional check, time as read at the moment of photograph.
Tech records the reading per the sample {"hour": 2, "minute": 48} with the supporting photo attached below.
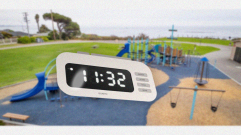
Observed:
{"hour": 11, "minute": 32}
